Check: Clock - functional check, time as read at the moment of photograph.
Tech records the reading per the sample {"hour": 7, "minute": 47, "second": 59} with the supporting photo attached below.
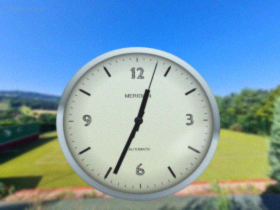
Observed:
{"hour": 12, "minute": 34, "second": 3}
